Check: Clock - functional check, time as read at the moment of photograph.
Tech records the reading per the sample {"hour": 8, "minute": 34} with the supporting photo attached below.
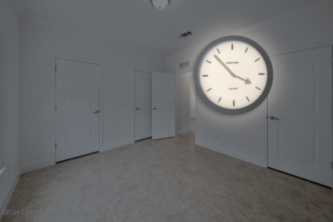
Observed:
{"hour": 3, "minute": 53}
